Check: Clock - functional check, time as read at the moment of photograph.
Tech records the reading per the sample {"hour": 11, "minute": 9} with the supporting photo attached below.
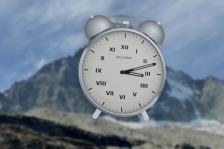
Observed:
{"hour": 3, "minute": 12}
